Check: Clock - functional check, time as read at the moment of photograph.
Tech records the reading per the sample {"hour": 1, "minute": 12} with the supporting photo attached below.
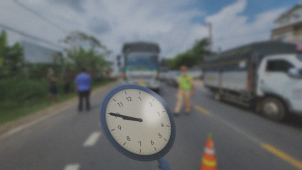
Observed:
{"hour": 9, "minute": 50}
